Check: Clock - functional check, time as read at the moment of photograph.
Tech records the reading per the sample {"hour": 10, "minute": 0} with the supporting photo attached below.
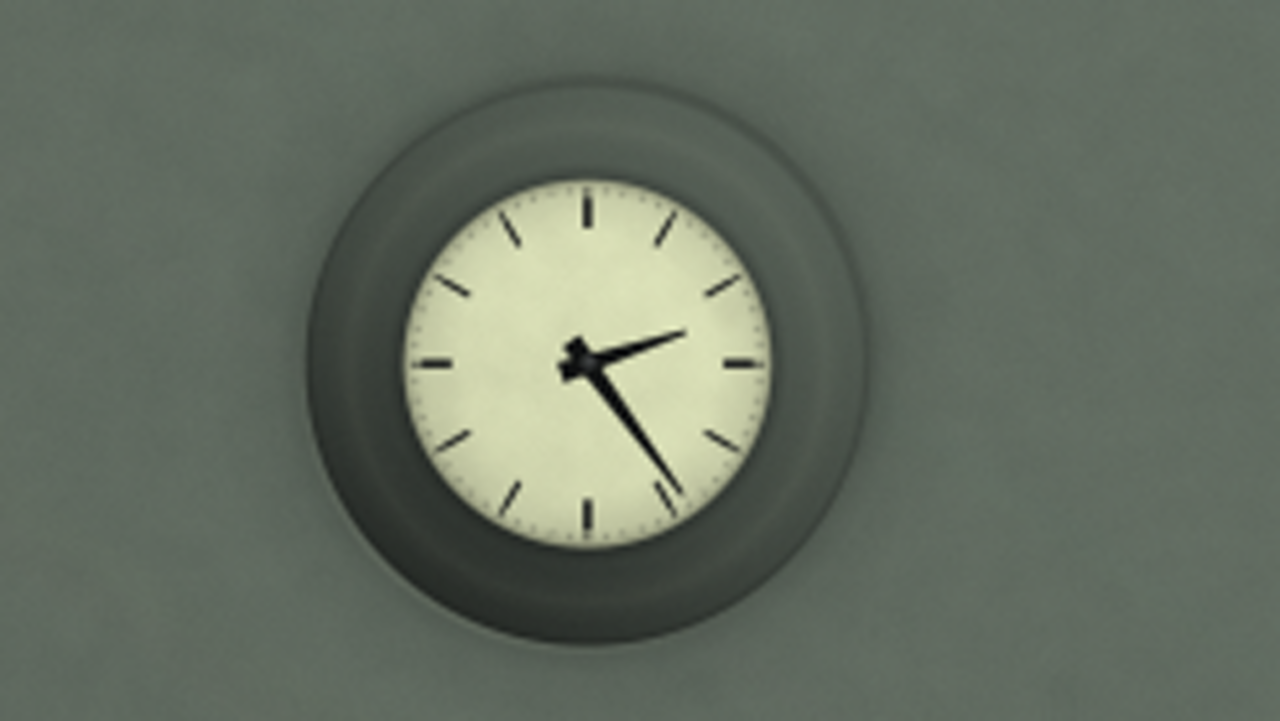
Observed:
{"hour": 2, "minute": 24}
